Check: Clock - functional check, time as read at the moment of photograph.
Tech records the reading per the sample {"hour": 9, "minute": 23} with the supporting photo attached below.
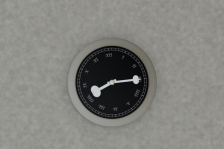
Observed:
{"hour": 8, "minute": 15}
